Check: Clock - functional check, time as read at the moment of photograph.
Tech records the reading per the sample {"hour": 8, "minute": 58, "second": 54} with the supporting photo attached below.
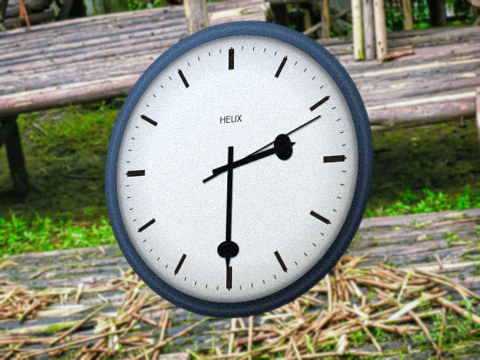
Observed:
{"hour": 2, "minute": 30, "second": 11}
